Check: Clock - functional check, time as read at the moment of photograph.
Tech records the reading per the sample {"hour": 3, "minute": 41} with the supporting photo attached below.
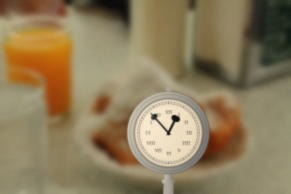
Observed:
{"hour": 12, "minute": 53}
